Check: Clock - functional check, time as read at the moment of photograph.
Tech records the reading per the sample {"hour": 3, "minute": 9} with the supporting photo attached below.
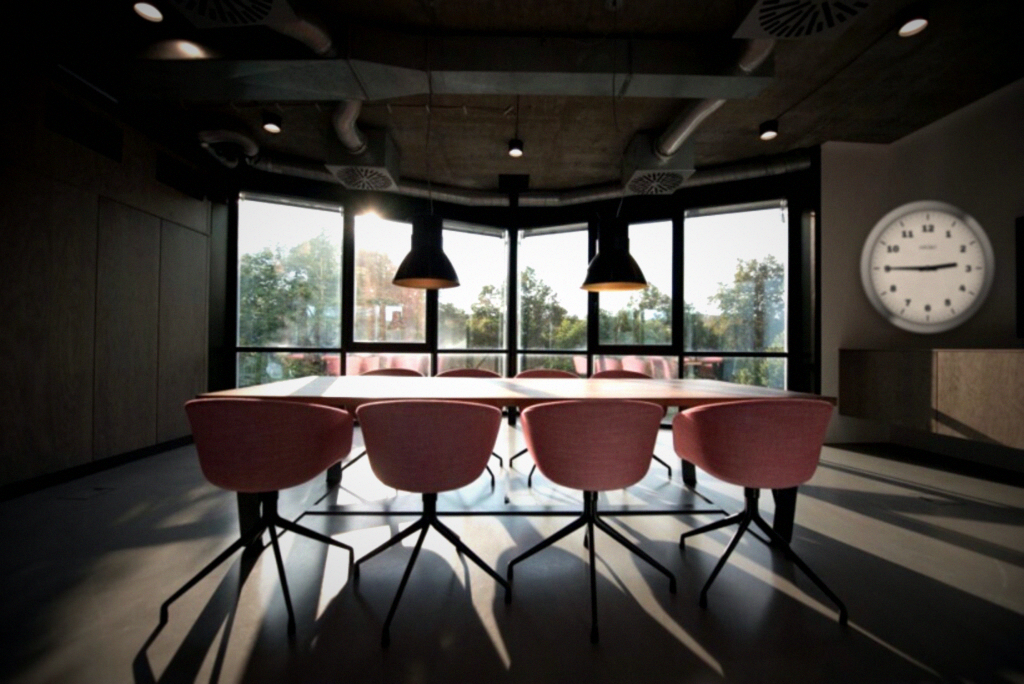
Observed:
{"hour": 2, "minute": 45}
